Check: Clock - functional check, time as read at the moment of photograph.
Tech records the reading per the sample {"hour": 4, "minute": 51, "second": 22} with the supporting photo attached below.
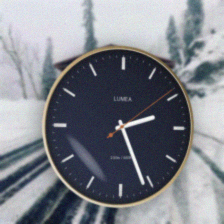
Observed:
{"hour": 2, "minute": 26, "second": 9}
